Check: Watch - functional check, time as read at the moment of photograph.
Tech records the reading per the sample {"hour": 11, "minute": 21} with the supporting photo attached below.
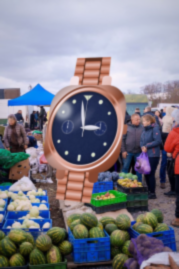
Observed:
{"hour": 2, "minute": 58}
